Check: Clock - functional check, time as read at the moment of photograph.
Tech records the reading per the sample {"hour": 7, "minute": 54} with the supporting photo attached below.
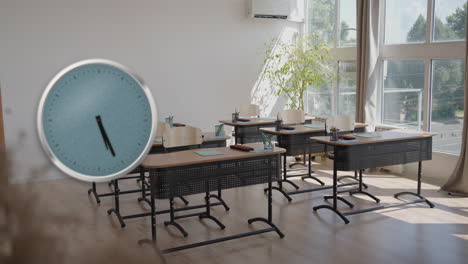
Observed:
{"hour": 5, "minute": 26}
